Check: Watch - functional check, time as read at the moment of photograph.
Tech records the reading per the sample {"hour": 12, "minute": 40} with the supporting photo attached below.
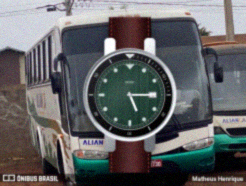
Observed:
{"hour": 5, "minute": 15}
